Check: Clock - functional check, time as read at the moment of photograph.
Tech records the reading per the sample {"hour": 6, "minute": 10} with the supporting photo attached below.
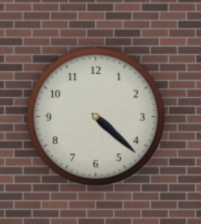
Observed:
{"hour": 4, "minute": 22}
